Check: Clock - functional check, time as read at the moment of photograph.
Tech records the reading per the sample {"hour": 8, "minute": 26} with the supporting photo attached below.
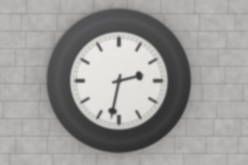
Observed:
{"hour": 2, "minute": 32}
